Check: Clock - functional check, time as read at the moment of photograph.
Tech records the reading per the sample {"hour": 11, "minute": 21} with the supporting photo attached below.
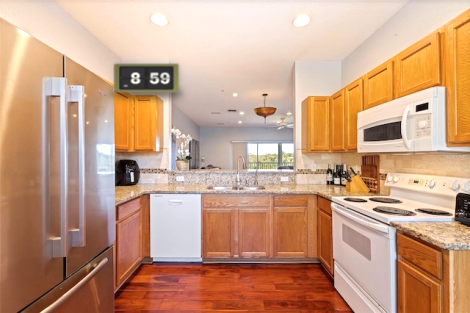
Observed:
{"hour": 8, "minute": 59}
